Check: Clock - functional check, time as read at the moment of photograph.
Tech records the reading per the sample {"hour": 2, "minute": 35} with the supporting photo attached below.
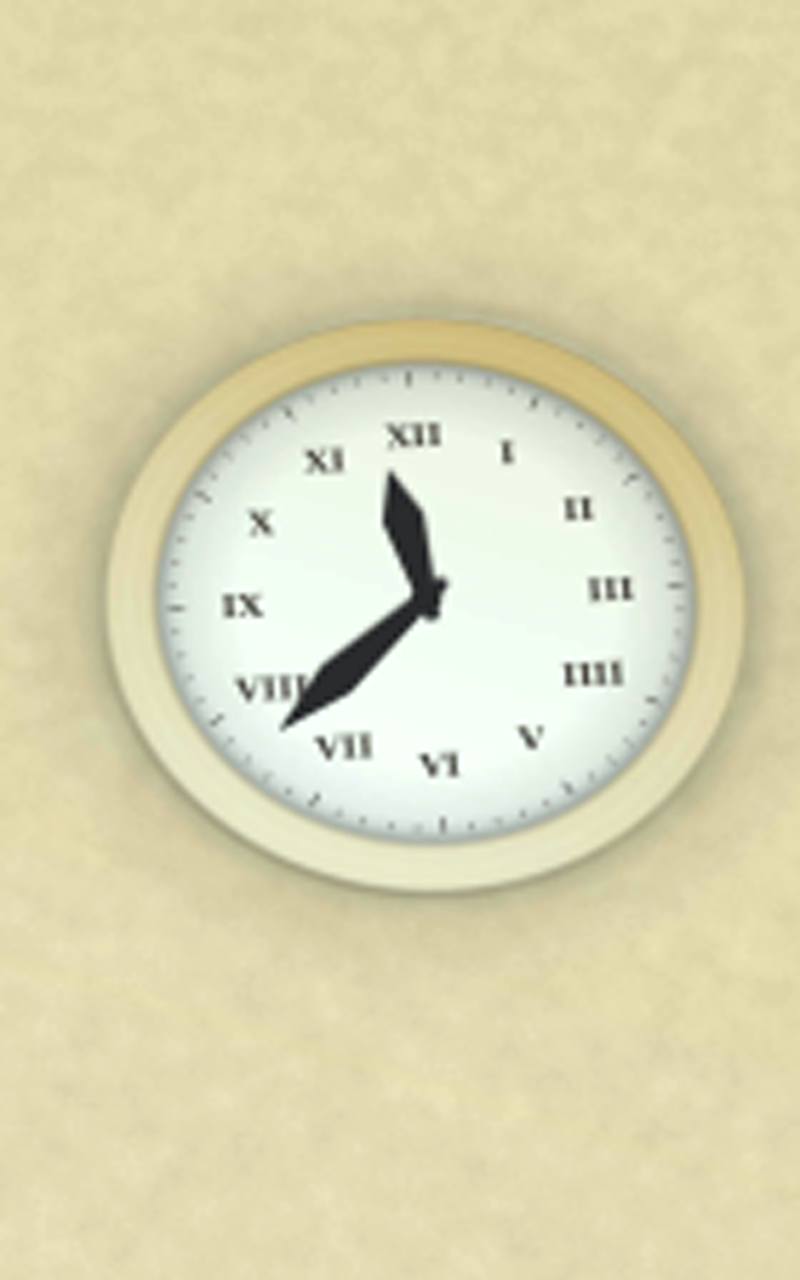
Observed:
{"hour": 11, "minute": 38}
